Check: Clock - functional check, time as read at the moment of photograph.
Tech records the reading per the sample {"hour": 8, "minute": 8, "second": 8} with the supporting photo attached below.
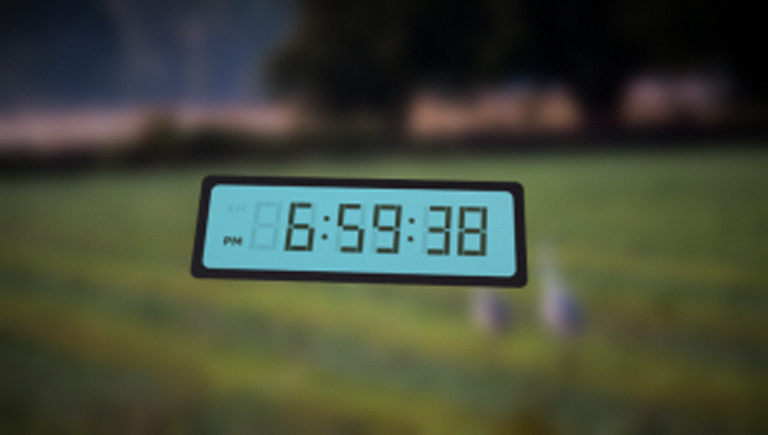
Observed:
{"hour": 6, "minute": 59, "second": 38}
